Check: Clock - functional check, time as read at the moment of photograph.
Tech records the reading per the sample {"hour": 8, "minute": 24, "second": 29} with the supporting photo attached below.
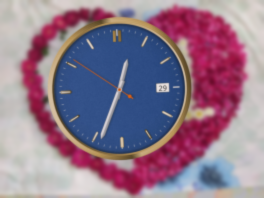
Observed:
{"hour": 12, "minute": 33, "second": 51}
